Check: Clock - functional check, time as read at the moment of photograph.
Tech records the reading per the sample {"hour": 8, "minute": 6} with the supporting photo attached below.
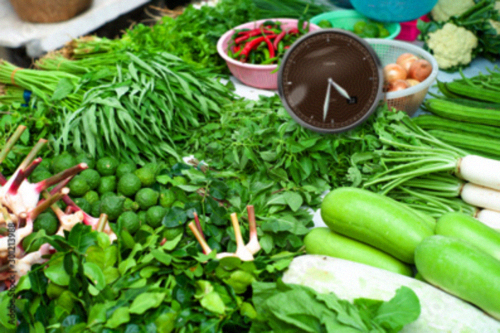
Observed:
{"hour": 4, "minute": 32}
